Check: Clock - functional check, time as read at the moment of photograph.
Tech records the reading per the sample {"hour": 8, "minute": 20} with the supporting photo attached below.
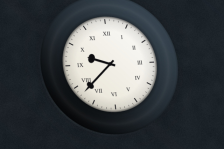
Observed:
{"hour": 9, "minute": 38}
